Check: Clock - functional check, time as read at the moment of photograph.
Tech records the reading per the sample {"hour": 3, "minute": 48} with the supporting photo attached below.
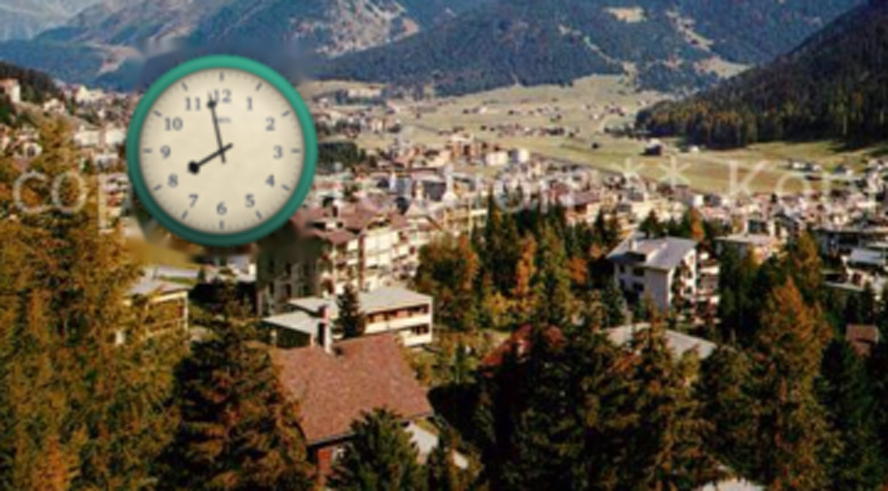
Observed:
{"hour": 7, "minute": 58}
